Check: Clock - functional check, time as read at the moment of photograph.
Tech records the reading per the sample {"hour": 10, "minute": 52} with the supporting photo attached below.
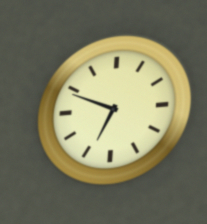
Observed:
{"hour": 6, "minute": 49}
